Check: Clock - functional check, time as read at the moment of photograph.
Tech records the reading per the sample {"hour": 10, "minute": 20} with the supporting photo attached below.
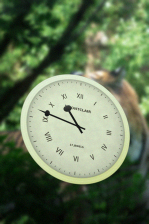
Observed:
{"hour": 10, "minute": 47}
